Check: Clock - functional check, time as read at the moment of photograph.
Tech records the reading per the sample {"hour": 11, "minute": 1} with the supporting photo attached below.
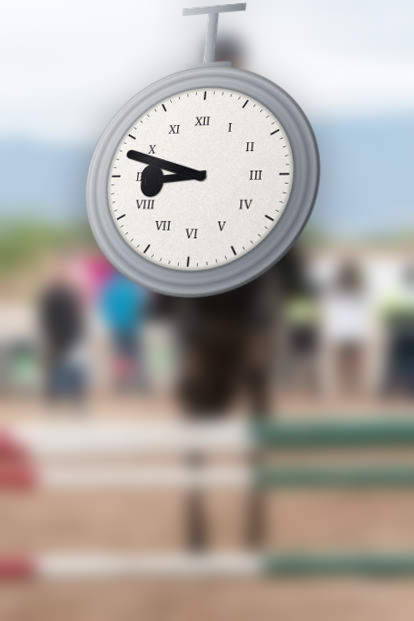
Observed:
{"hour": 8, "minute": 48}
